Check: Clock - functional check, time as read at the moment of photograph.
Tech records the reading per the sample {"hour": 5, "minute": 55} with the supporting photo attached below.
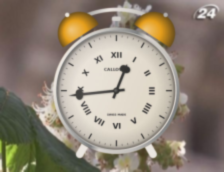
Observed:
{"hour": 12, "minute": 44}
